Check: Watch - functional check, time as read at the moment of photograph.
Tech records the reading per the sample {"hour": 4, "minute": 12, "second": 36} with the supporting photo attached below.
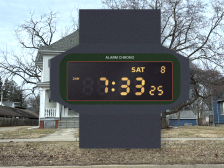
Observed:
{"hour": 7, "minute": 33, "second": 25}
